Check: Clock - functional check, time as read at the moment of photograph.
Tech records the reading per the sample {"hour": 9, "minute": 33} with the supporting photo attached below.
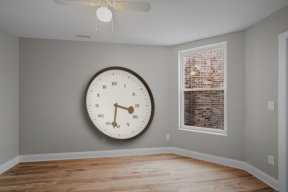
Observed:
{"hour": 3, "minute": 32}
